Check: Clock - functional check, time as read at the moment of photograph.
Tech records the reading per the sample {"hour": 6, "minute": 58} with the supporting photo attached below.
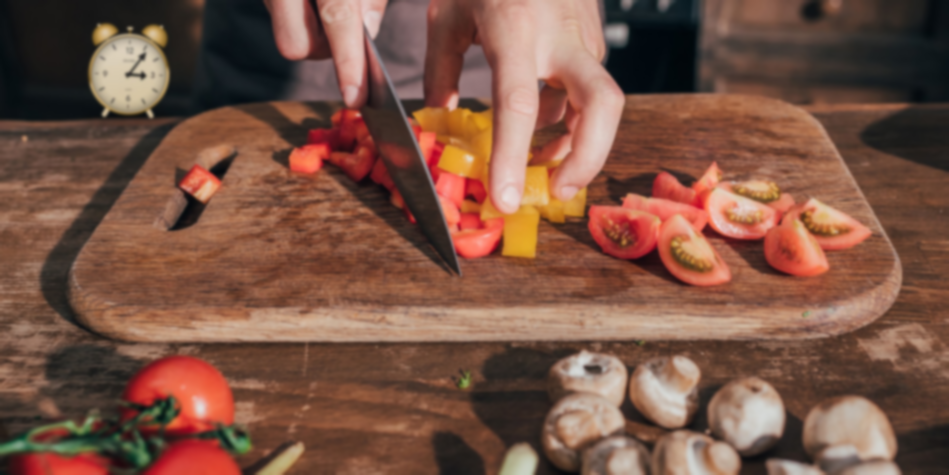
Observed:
{"hour": 3, "minute": 6}
